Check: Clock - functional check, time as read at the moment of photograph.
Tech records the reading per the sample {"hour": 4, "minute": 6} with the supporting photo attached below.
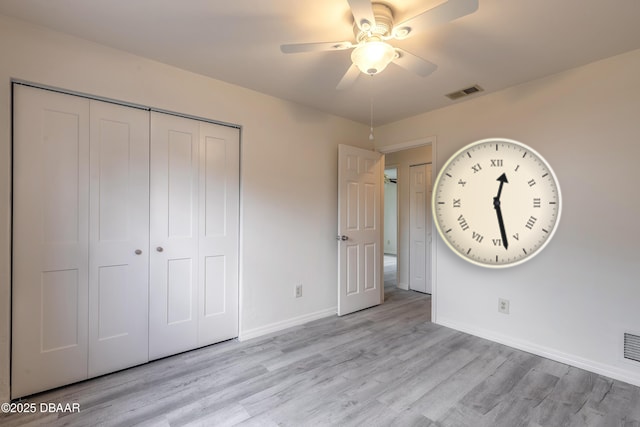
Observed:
{"hour": 12, "minute": 28}
